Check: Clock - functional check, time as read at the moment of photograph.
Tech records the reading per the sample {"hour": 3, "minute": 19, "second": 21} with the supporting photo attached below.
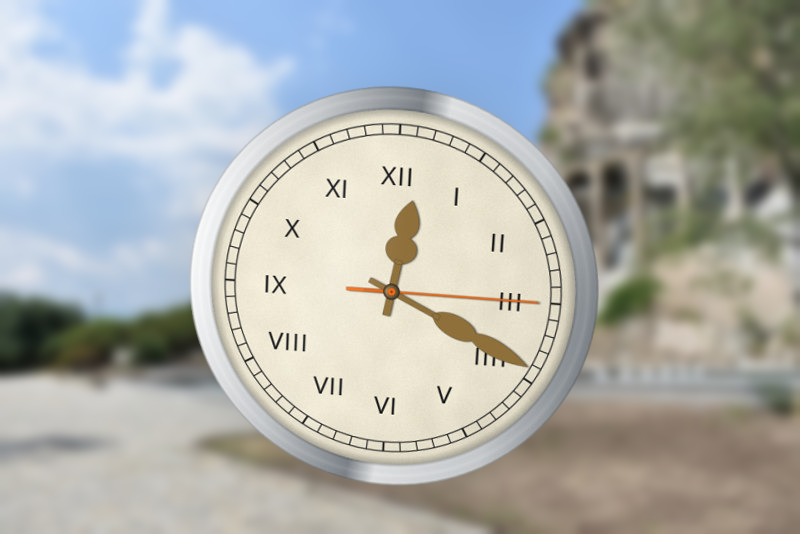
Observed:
{"hour": 12, "minute": 19, "second": 15}
